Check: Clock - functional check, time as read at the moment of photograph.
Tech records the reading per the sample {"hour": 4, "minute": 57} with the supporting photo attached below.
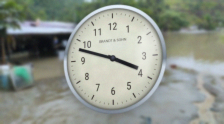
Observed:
{"hour": 3, "minute": 48}
